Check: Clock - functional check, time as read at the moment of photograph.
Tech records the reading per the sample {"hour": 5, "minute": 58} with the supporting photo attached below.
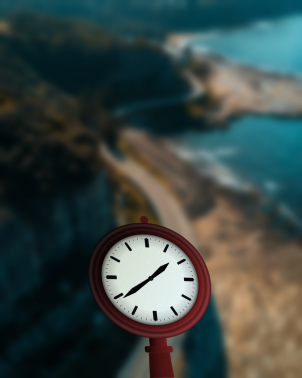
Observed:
{"hour": 1, "minute": 39}
